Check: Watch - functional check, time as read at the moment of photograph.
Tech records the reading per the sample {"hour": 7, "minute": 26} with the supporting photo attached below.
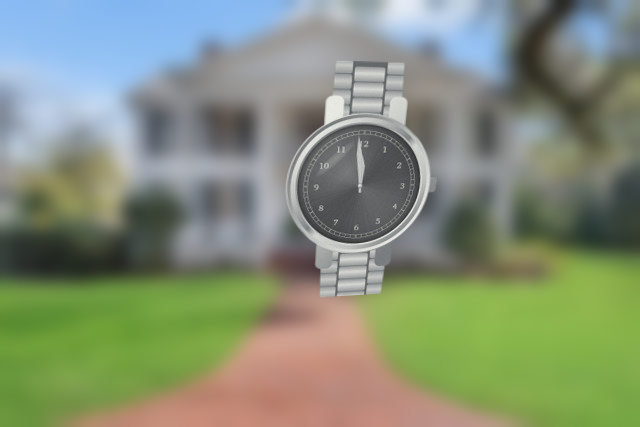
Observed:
{"hour": 11, "minute": 59}
